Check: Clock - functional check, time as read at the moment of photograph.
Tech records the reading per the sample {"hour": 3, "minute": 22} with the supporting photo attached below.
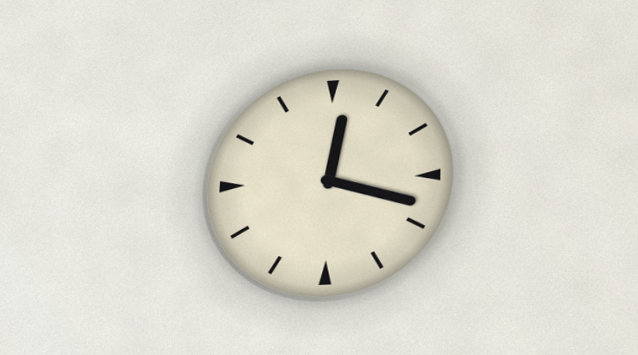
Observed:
{"hour": 12, "minute": 18}
